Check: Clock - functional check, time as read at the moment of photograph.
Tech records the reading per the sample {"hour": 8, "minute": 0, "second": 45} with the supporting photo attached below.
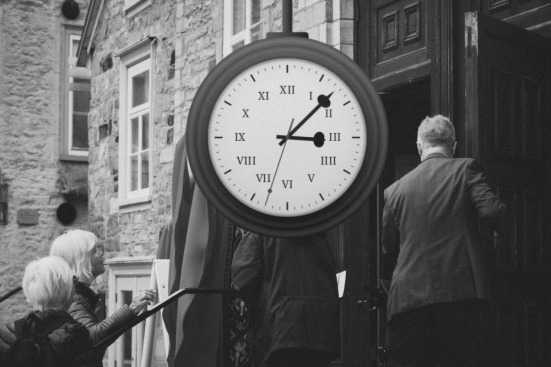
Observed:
{"hour": 3, "minute": 7, "second": 33}
